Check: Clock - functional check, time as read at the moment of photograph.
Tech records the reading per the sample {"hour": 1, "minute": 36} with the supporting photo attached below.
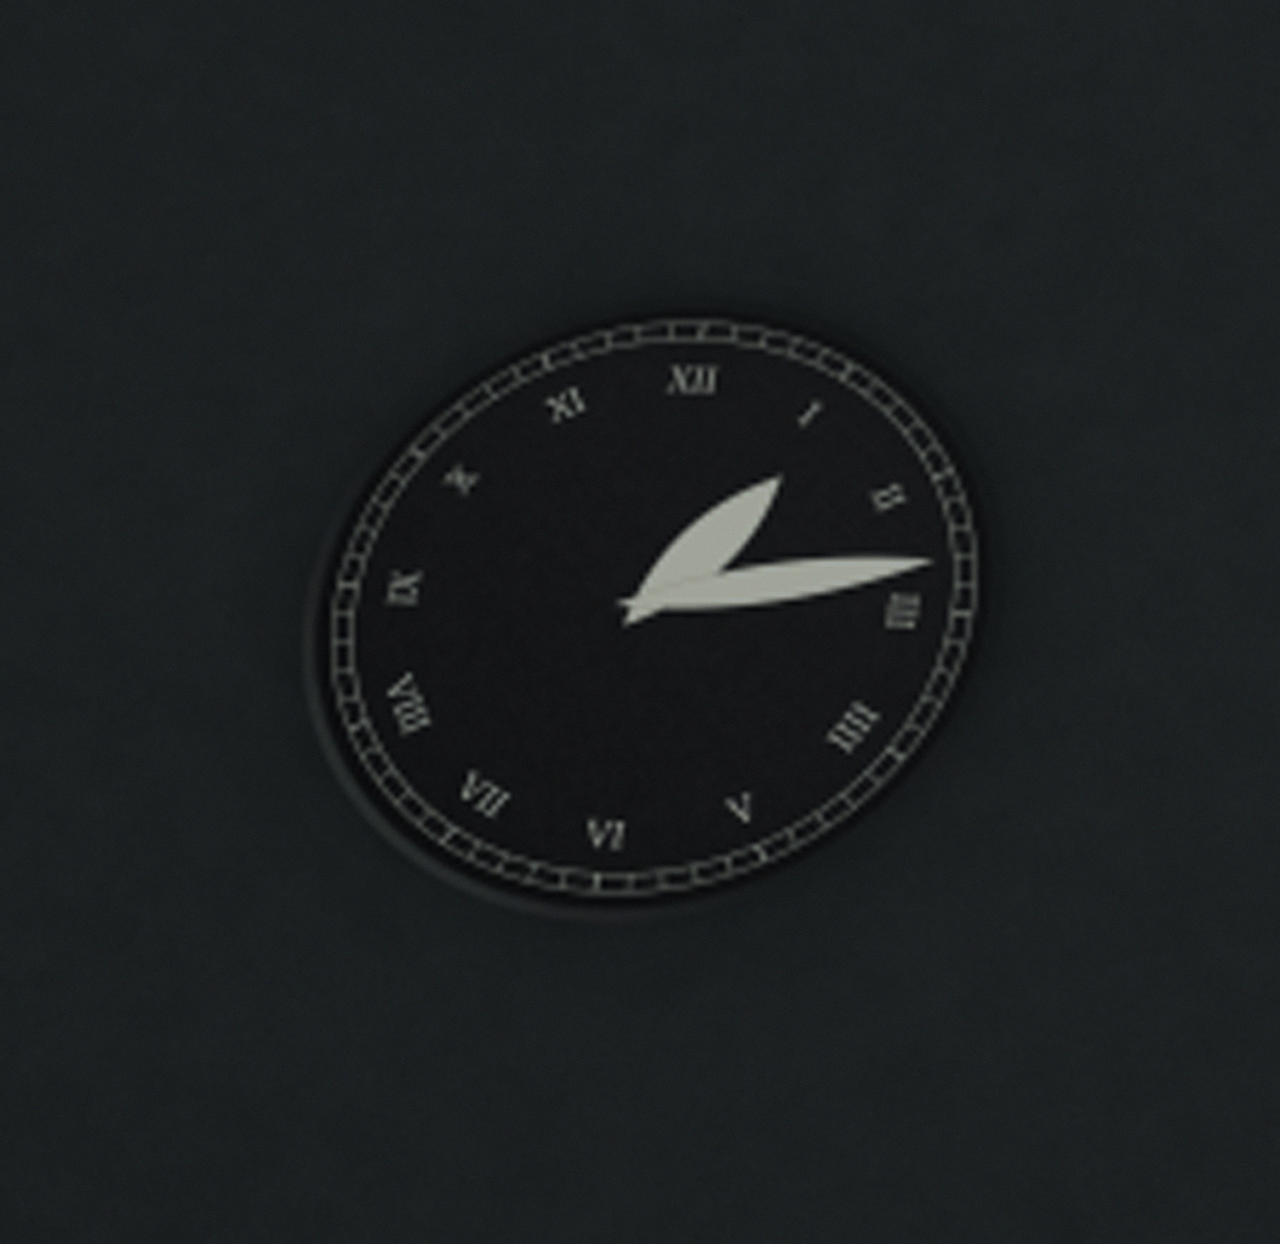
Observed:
{"hour": 1, "minute": 13}
